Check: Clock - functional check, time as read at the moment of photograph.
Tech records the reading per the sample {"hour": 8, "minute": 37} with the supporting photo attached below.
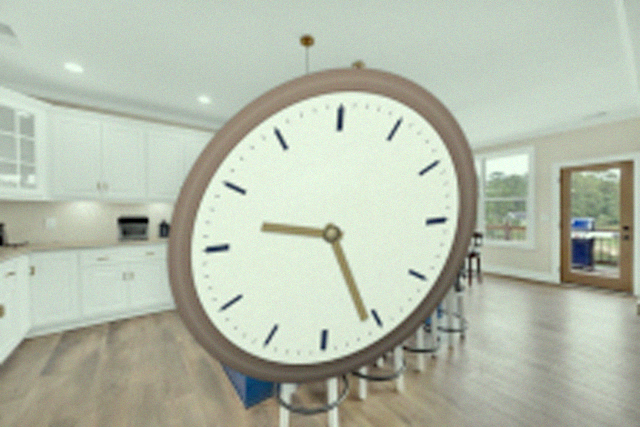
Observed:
{"hour": 9, "minute": 26}
